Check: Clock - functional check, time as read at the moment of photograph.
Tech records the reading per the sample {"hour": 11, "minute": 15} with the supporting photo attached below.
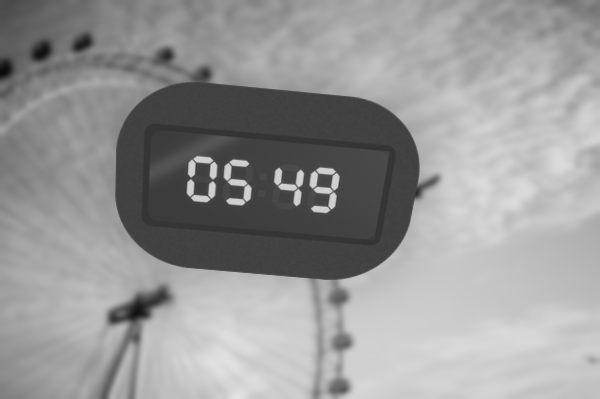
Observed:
{"hour": 5, "minute": 49}
